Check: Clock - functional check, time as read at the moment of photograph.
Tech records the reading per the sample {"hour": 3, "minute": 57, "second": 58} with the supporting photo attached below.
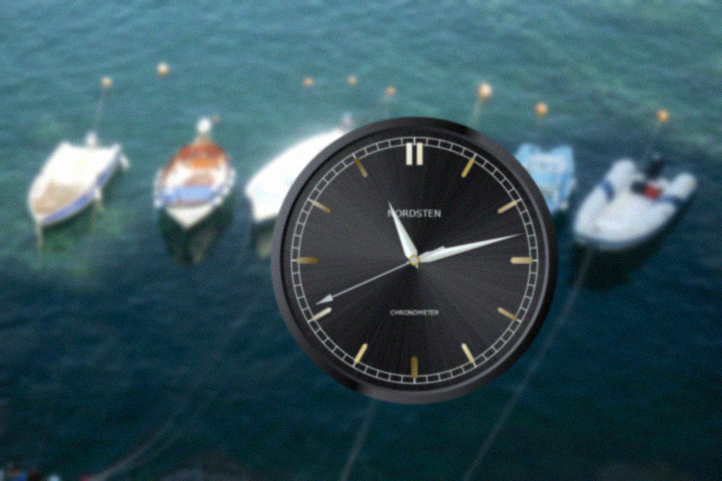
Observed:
{"hour": 11, "minute": 12, "second": 41}
